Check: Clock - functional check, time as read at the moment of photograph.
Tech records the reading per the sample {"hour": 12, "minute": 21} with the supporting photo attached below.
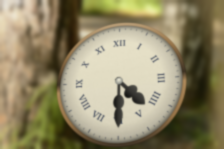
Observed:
{"hour": 4, "minute": 30}
